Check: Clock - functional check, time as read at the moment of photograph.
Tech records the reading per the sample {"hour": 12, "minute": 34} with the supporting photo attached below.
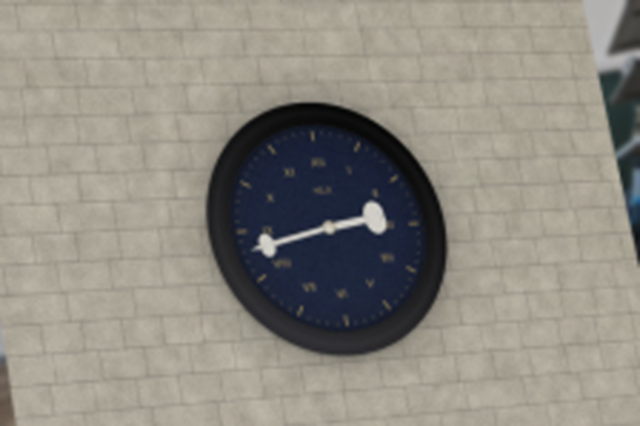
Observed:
{"hour": 2, "minute": 43}
